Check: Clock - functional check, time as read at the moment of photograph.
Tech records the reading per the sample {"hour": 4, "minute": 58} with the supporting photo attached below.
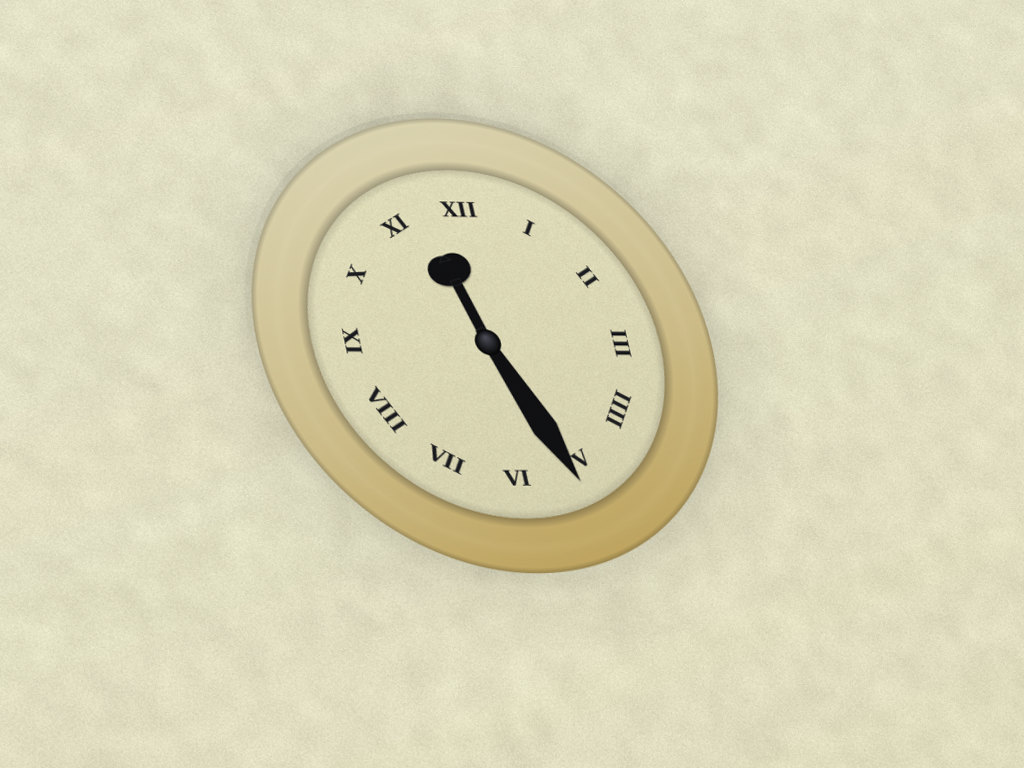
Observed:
{"hour": 11, "minute": 26}
